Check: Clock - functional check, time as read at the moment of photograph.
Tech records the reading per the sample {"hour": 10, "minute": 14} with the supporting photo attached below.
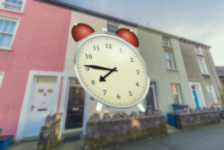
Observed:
{"hour": 7, "minute": 46}
